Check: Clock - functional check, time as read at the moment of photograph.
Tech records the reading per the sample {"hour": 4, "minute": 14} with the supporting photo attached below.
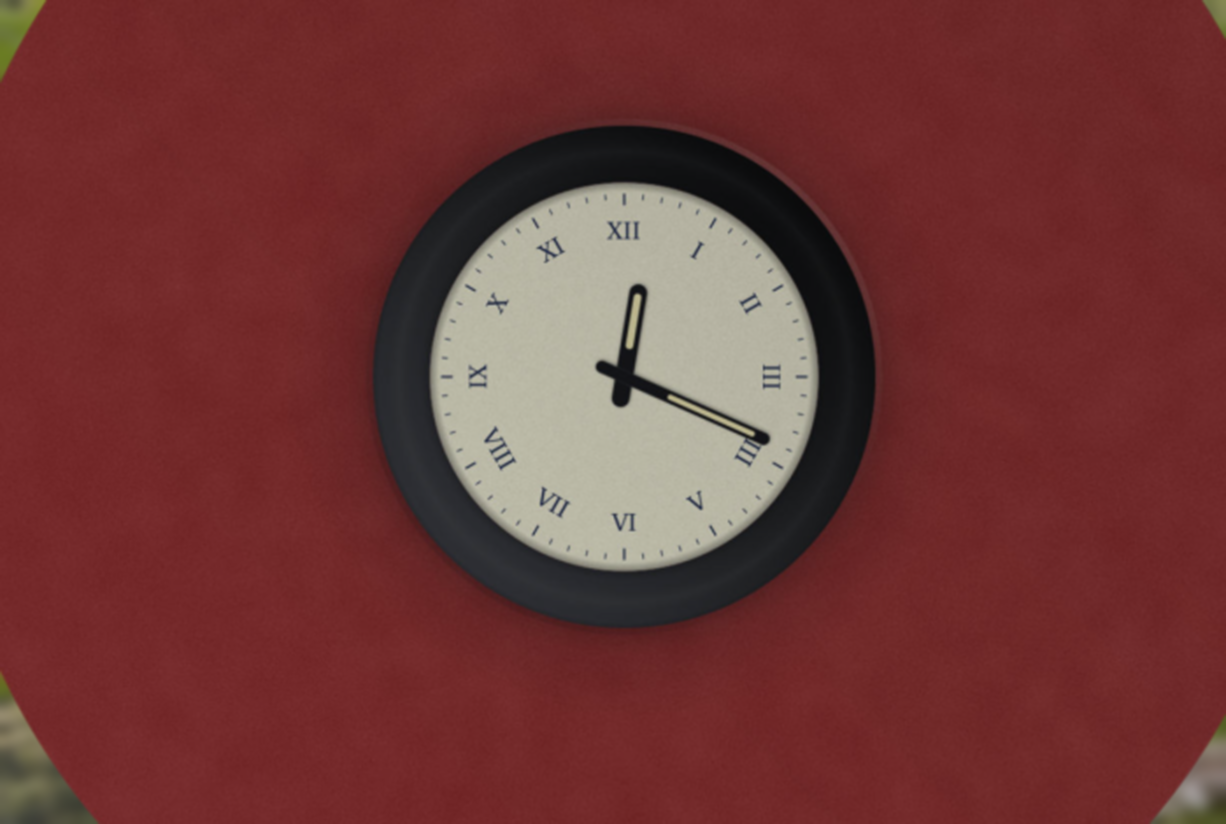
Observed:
{"hour": 12, "minute": 19}
